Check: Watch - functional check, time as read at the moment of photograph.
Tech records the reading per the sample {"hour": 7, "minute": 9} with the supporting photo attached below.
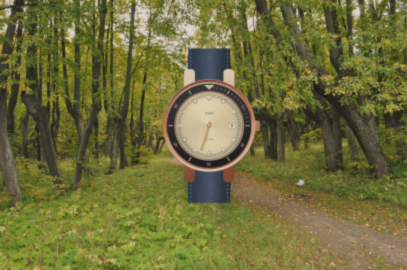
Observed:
{"hour": 6, "minute": 33}
